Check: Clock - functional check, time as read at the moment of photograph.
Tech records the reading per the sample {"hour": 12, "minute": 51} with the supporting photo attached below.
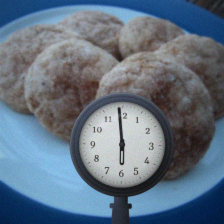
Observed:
{"hour": 5, "minute": 59}
